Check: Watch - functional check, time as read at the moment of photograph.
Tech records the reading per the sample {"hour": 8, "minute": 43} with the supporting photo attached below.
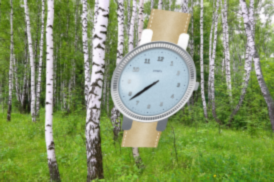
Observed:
{"hour": 7, "minute": 38}
